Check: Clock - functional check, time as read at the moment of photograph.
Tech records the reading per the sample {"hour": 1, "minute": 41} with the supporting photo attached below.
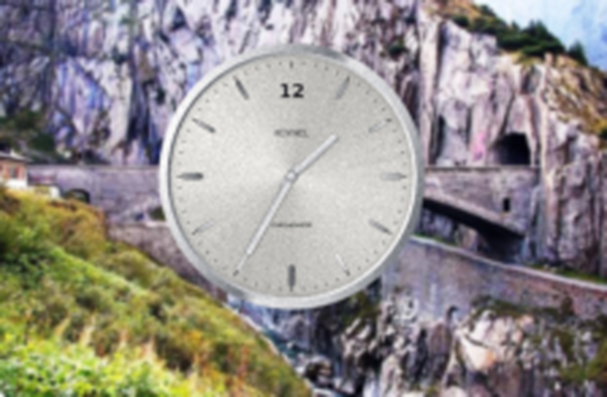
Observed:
{"hour": 1, "minute": 35}
